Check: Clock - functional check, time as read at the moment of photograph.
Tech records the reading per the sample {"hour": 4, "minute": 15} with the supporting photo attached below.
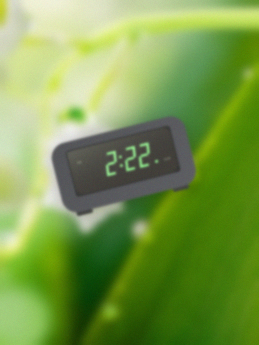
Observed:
{"hour": 2, "minute": 22}
